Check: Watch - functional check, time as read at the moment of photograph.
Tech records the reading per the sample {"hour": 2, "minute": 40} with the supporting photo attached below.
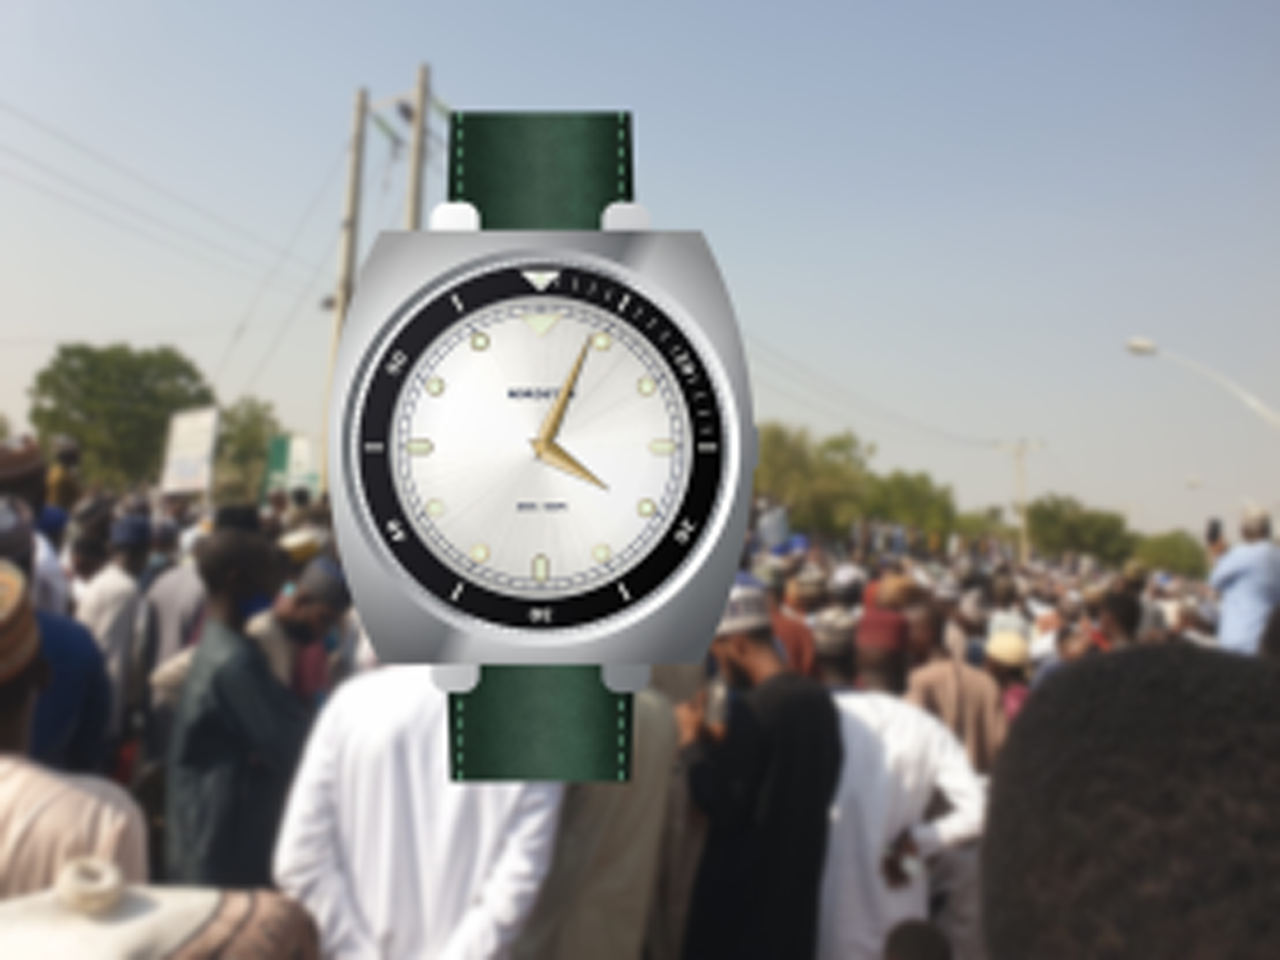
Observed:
{"hour": 4, "minute": 4}
